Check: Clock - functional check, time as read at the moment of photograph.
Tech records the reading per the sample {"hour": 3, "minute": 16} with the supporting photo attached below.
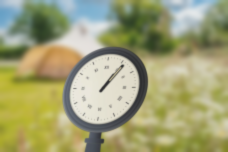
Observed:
{"hour": 1, "minute": 6}
